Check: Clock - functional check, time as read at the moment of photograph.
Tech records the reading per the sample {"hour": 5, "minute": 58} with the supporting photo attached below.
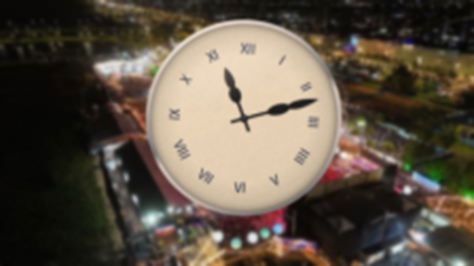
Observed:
{"hour": 11, "minute": 12}
